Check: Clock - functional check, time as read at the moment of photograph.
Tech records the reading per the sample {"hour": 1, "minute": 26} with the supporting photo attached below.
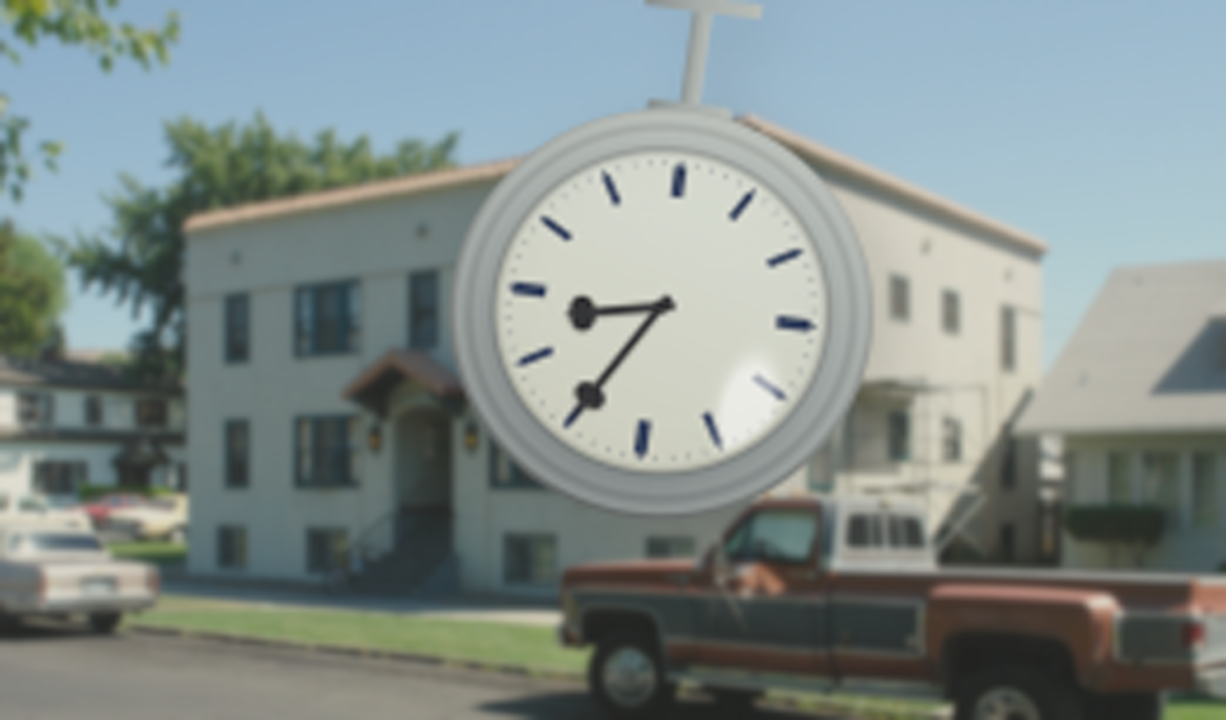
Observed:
{"hour": 8, "minute": 35}
